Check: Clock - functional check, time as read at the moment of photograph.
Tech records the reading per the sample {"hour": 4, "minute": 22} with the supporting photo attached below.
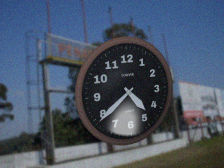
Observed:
{"hour": 4, "minute": 39}
